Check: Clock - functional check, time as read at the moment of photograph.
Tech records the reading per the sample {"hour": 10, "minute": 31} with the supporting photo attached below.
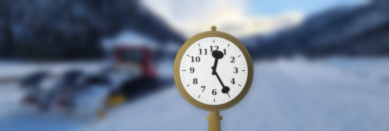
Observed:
{"hour": 12, "minute": 25}
